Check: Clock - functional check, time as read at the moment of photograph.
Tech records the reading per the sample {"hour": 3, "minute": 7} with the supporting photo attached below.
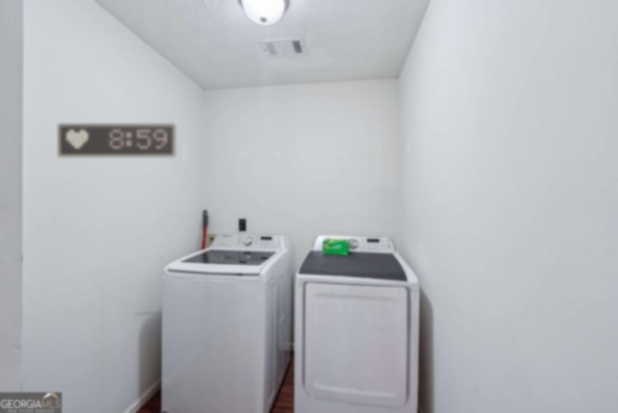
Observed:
{"hour": 8, "minute": 59}
